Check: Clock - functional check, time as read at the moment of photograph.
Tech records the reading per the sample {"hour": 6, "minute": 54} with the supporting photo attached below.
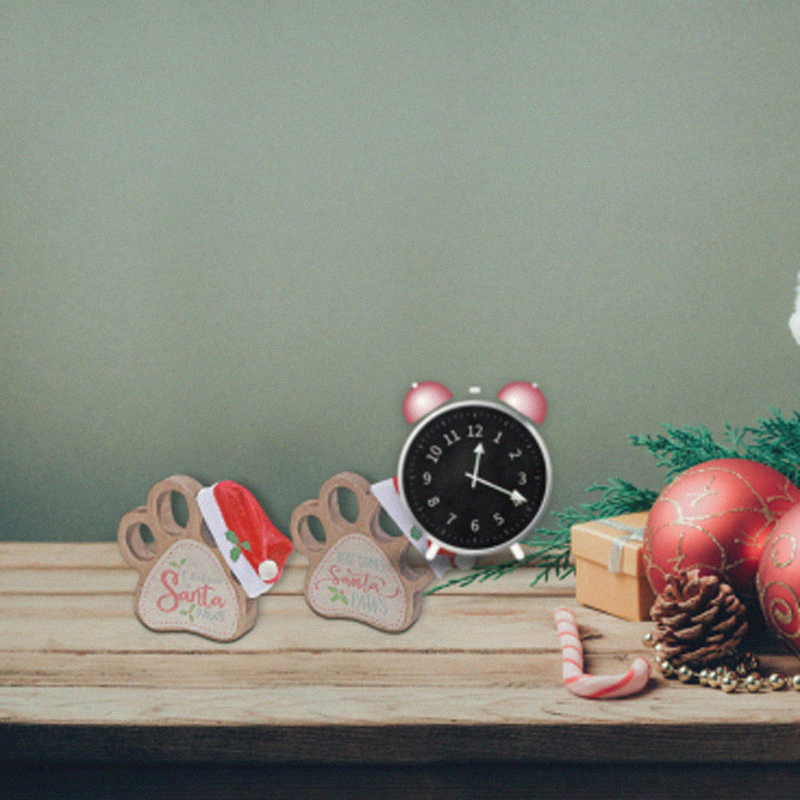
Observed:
{"hour": 12, "minute": 19}
